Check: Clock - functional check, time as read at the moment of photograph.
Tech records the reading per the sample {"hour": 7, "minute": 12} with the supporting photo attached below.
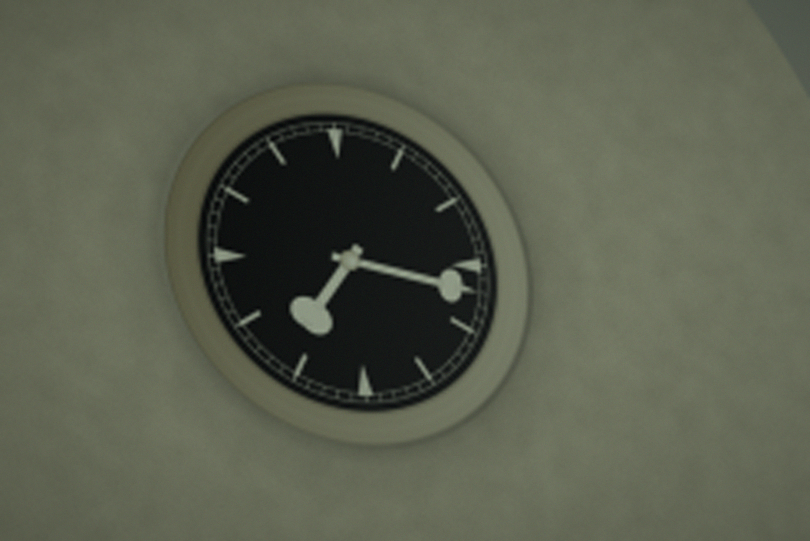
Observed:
{"hour": 7, "minute": 17}
